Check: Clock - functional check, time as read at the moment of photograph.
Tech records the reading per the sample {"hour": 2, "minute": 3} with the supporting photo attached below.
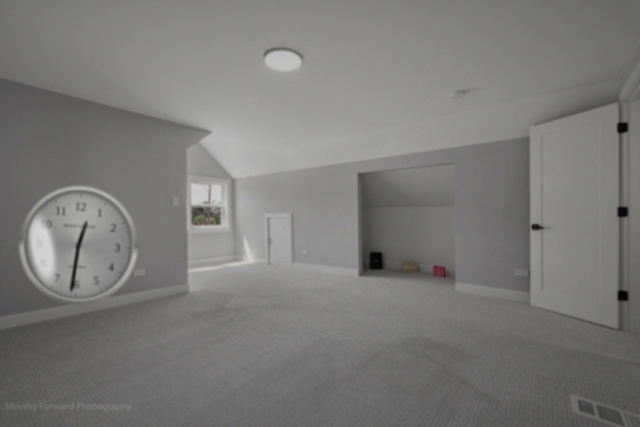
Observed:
{"hour": 12, "minute": 31}
